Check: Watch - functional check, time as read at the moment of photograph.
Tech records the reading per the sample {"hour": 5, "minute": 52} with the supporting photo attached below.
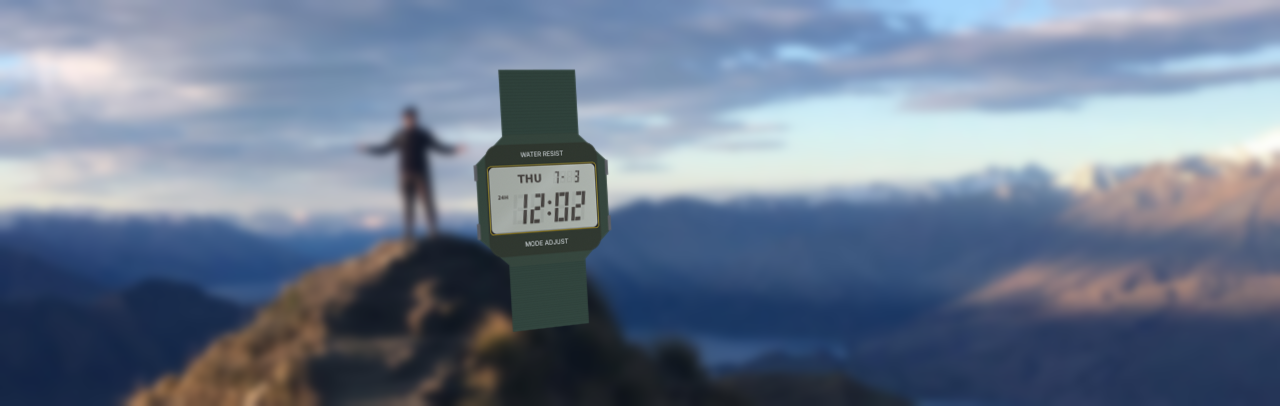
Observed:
{"hour": 12, "minute": 2}
